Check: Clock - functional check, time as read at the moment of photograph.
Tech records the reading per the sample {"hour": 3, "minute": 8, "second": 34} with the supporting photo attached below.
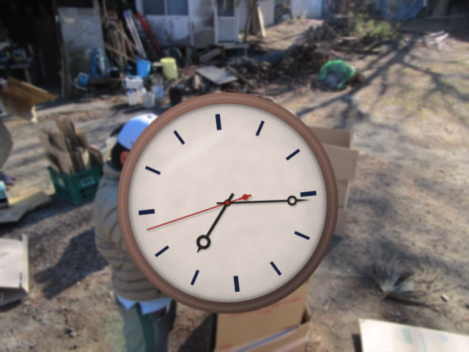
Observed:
{"hour": 7, "minute": 15, "second": 43}
